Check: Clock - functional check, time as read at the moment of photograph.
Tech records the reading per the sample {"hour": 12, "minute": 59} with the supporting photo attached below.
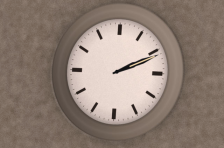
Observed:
{"hour": 2, "minute": 11}
